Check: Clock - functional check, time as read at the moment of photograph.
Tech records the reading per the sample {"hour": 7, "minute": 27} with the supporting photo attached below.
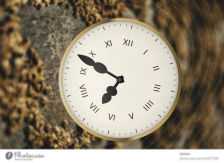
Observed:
{"hour": 6, "minute": 48}
